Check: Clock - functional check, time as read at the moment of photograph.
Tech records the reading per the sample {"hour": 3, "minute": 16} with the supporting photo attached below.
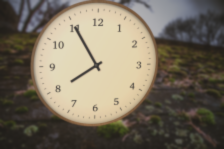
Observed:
{"hour": 7, "minute": 55}
